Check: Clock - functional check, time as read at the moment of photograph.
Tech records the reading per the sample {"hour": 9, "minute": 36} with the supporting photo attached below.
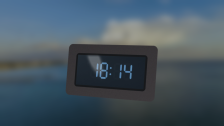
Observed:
{"hour": 18, "minute": 14}
